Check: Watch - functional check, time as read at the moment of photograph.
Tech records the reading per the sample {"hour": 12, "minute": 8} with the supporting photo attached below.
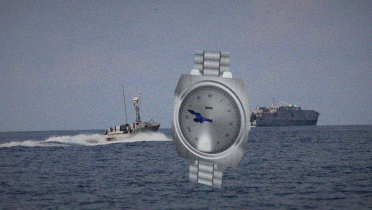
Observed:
{"hour": 8, "minute": 48}
